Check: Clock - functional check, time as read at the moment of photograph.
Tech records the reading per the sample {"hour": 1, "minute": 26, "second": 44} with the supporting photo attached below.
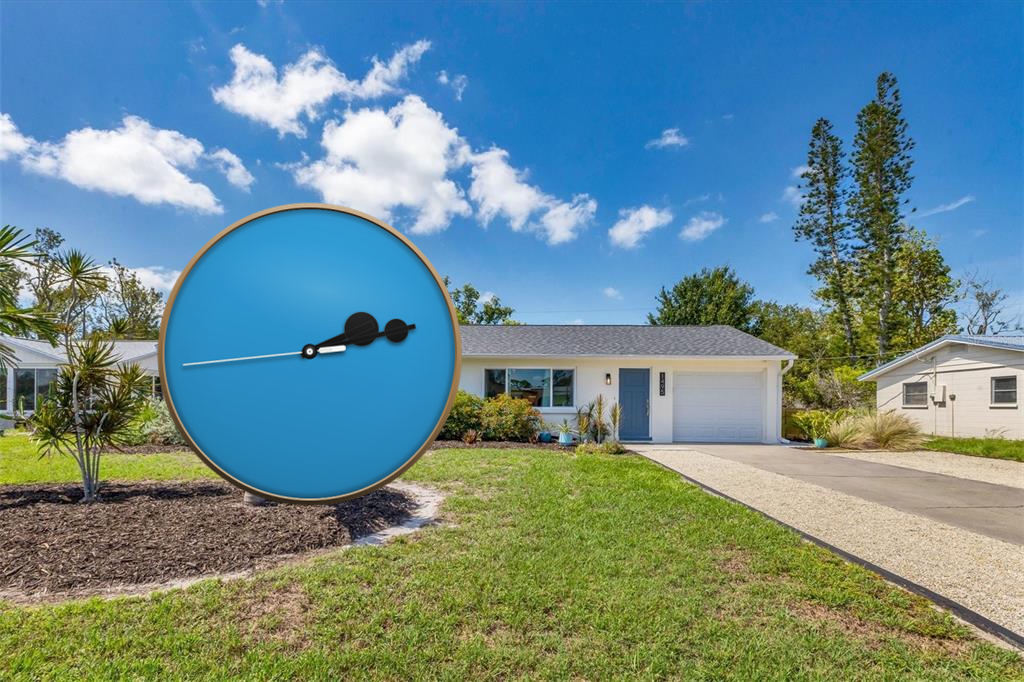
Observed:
{"hour": 2, "minute": 12, "second": 44}
